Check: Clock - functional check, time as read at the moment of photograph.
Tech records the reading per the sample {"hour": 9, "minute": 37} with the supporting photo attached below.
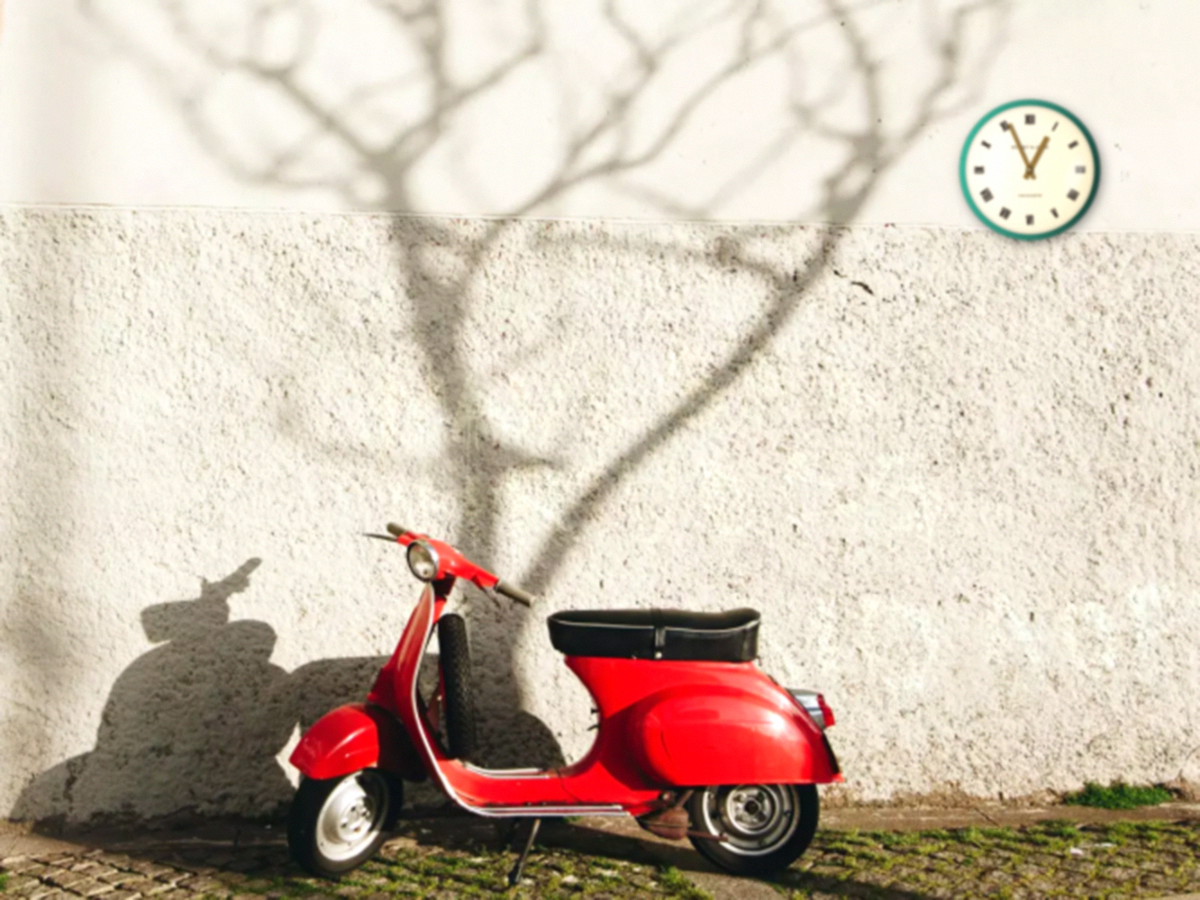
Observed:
{"hour": 12, "minute": 56}
